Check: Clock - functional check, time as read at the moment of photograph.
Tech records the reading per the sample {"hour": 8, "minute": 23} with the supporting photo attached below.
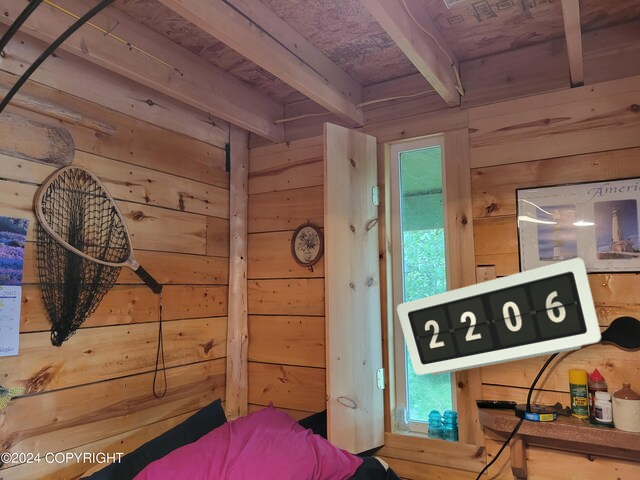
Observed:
{"hour": 22, "minute": 6}
